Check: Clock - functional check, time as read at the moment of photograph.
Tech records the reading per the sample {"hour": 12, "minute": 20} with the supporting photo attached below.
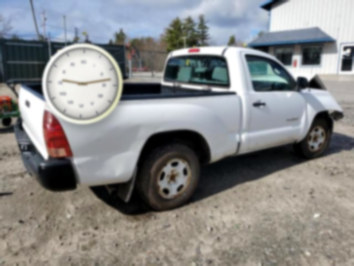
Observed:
{"hour": 9, "minute": 13}
